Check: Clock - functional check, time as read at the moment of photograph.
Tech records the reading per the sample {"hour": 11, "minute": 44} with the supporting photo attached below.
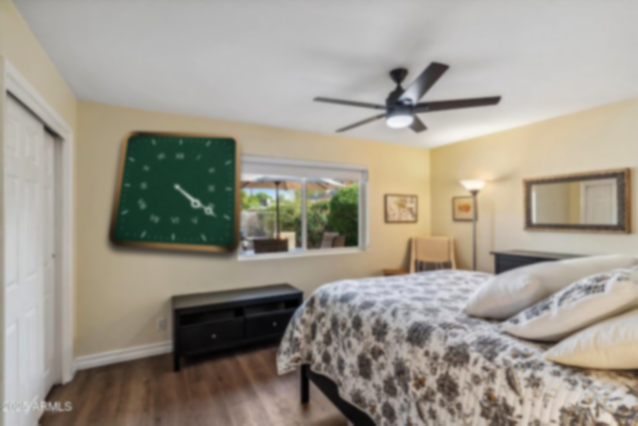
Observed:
{"hour": 4, "minute": 21}
